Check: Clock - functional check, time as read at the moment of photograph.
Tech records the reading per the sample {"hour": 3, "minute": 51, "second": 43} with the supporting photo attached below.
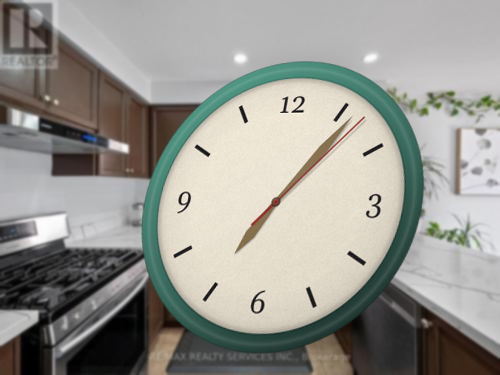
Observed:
{"hour": 7, "minute": 6, "second": 7}
